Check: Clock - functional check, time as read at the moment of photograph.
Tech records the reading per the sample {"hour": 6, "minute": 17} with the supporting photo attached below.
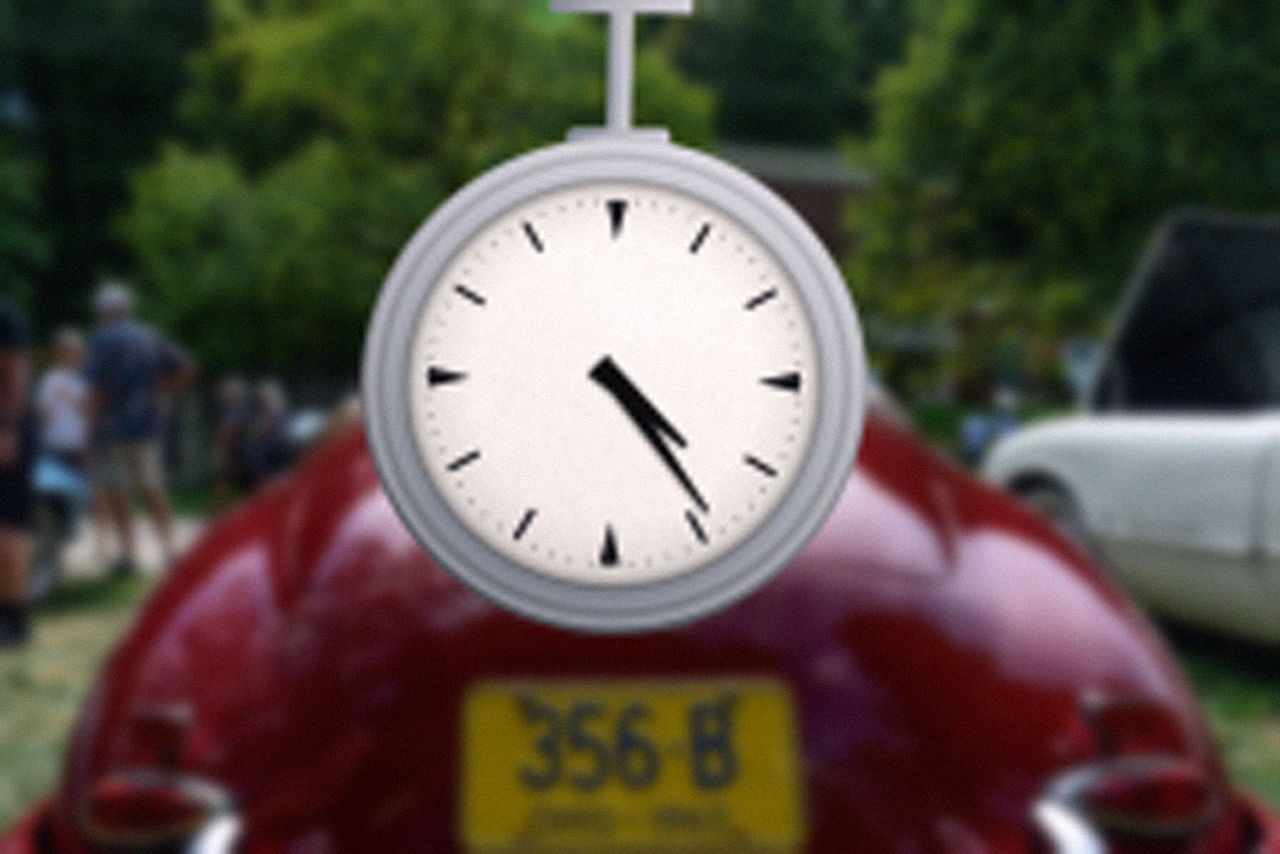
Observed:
{"hour": 4, "minute": 24}
